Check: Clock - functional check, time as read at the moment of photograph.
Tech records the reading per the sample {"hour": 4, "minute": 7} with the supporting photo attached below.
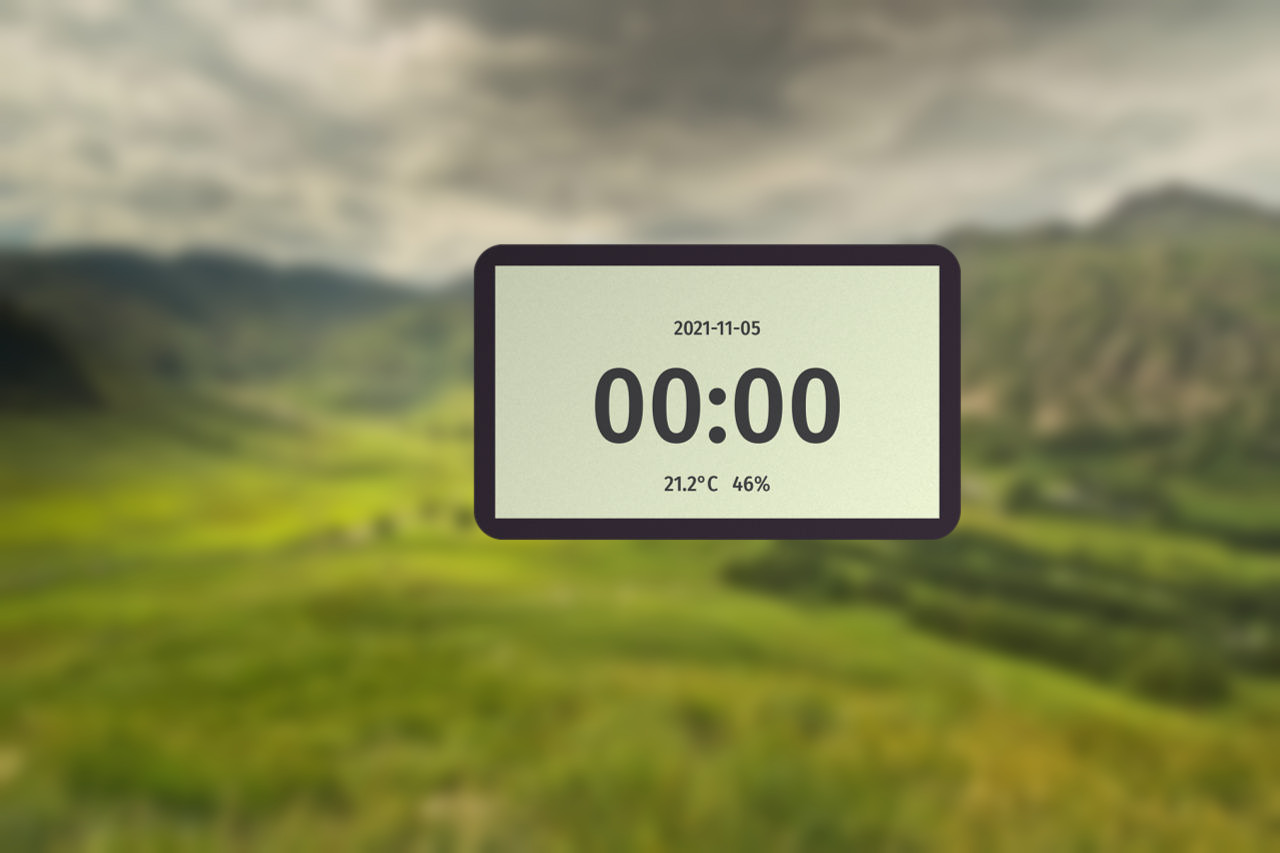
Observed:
{"hour": 0, "minute": 0}
